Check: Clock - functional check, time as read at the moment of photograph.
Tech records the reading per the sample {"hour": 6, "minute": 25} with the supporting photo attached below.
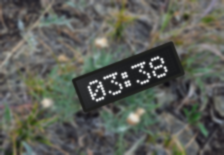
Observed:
{"hour": 3, "minute": 38}
